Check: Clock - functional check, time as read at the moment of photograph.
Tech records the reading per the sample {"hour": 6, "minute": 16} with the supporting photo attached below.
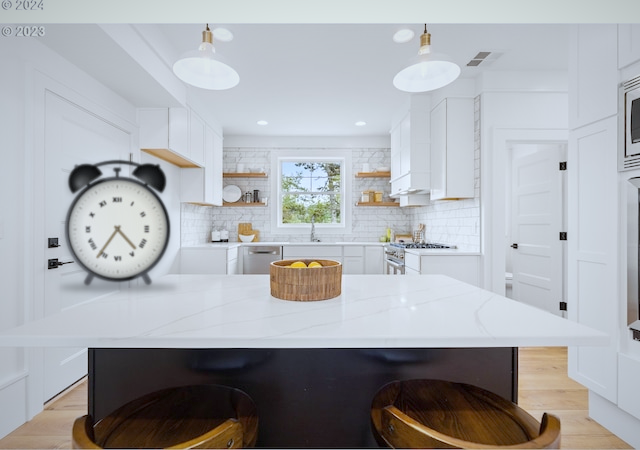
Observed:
{"hour": 4, "minute": 36}
